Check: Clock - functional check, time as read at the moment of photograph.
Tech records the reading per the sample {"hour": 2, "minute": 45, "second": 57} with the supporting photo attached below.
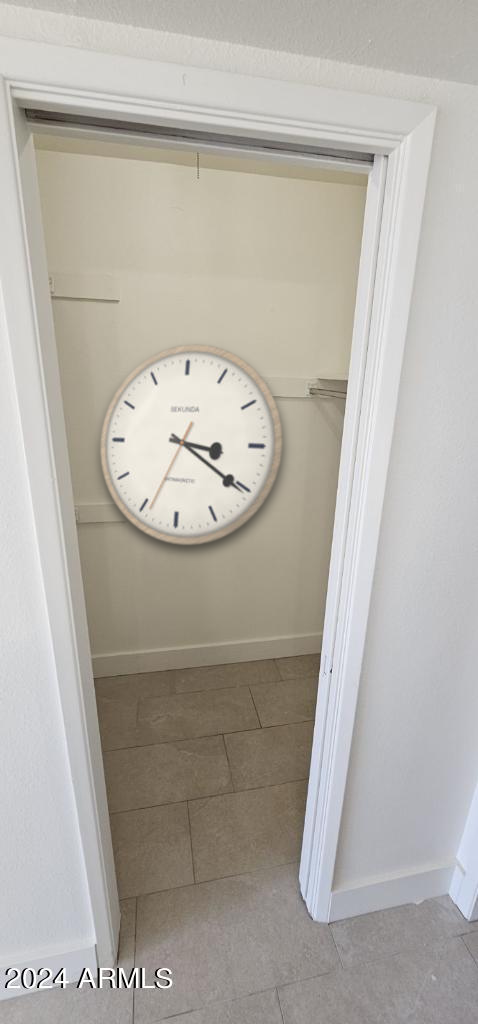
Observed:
{"hour": 3, "minute": 20, "second": 34}
